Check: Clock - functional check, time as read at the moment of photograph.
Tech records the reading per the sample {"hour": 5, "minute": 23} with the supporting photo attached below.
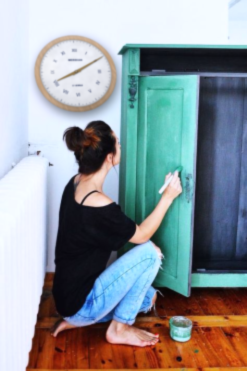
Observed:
{"hour": 8, "minute": 10}
